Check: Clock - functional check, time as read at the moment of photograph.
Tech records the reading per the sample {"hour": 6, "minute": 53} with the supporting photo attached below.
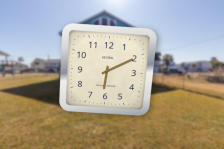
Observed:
{"hour": 6, "minute": 10}
